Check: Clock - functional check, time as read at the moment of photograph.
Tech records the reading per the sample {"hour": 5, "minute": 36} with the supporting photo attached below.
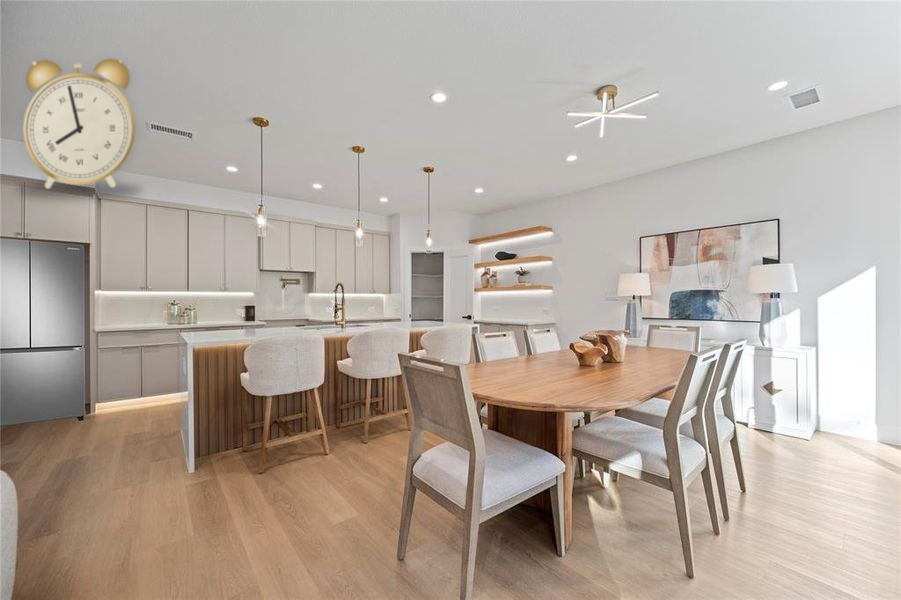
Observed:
{"hour": 7, "minute": 58}
